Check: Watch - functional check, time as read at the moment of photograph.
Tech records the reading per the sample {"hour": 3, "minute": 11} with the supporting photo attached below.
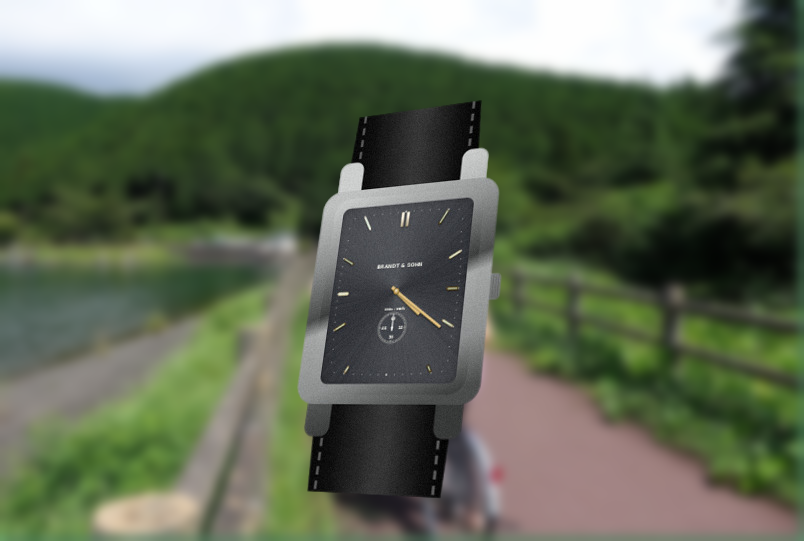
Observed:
{"hour": 4, "minute": 21}
